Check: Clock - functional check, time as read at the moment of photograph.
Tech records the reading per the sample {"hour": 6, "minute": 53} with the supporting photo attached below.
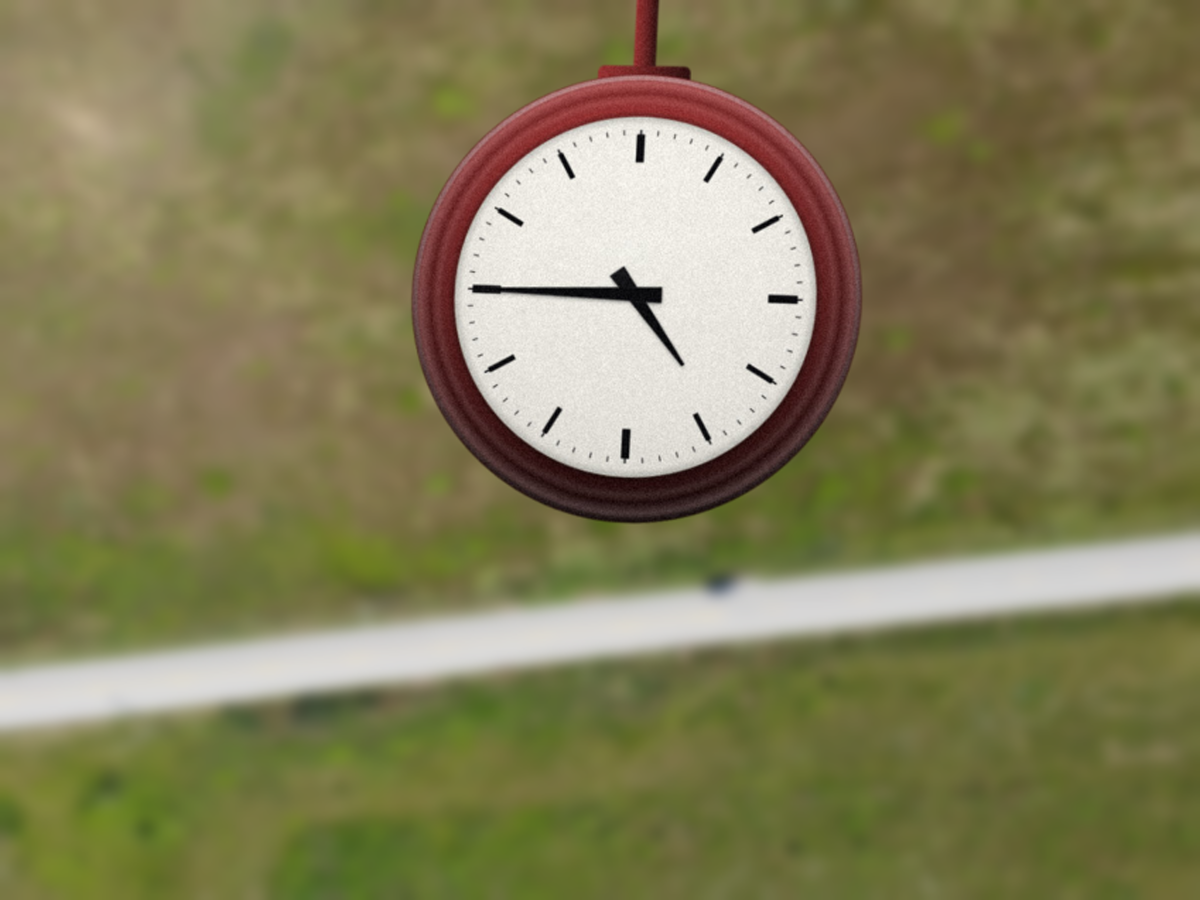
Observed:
{"hour": 4, "minute": 45}
